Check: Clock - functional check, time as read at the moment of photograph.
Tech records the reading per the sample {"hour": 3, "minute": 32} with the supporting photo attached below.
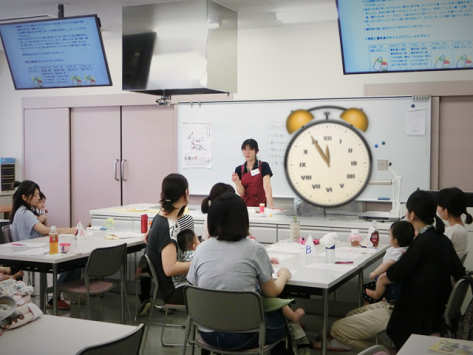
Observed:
{"hour": 11, "minute": 55}
